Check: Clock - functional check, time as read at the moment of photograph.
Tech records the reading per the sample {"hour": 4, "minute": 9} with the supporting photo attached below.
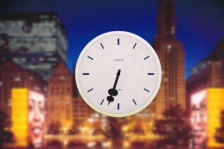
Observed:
{"hour": 6, "minute": 33}
